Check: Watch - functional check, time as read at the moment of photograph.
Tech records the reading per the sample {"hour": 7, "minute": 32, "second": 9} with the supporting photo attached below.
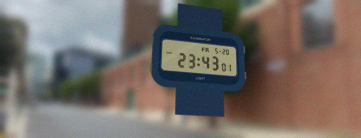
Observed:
{"hour": 23, "minute": 43, "second": 1}
